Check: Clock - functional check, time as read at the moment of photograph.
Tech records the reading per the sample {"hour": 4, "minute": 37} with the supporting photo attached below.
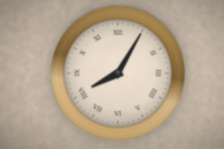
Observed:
{"hour": 8, "minute": 5}
